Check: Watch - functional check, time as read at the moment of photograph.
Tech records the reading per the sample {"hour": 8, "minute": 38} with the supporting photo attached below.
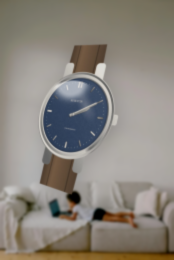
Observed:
{"hour": 2, "minute": 10}
